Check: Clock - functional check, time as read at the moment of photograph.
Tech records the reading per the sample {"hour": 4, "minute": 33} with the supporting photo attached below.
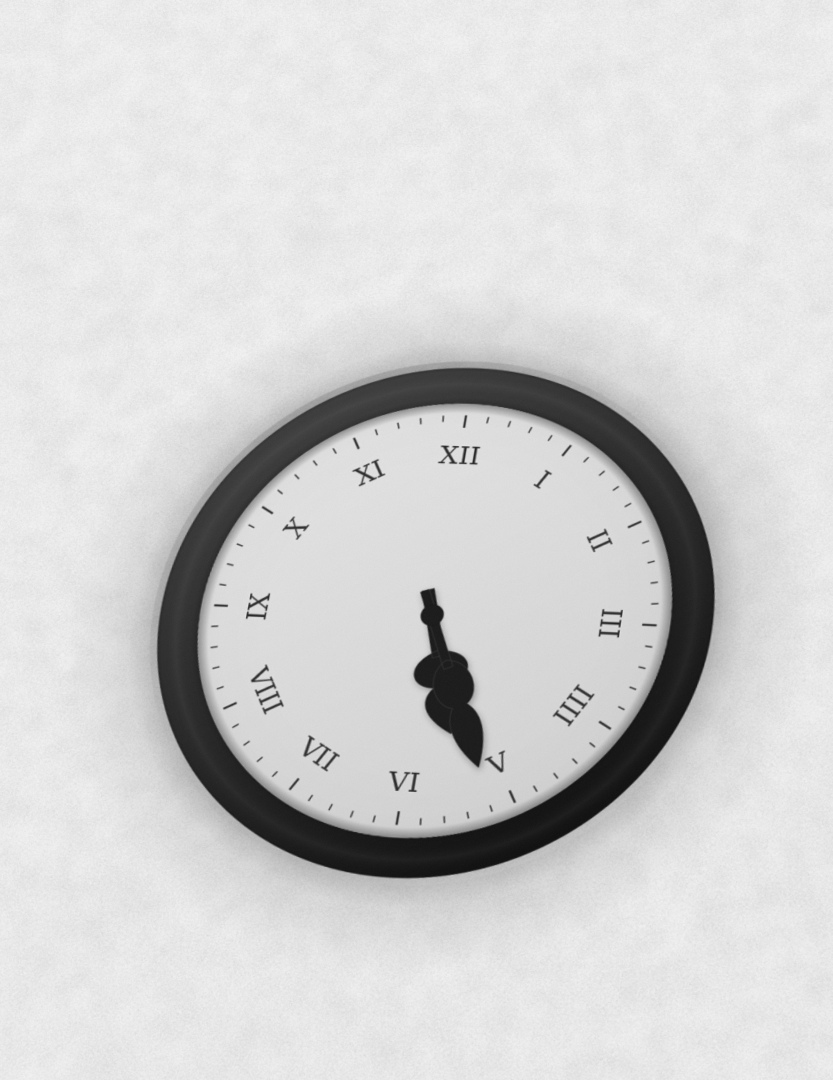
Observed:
{"hour": 5, "minute": 26}
